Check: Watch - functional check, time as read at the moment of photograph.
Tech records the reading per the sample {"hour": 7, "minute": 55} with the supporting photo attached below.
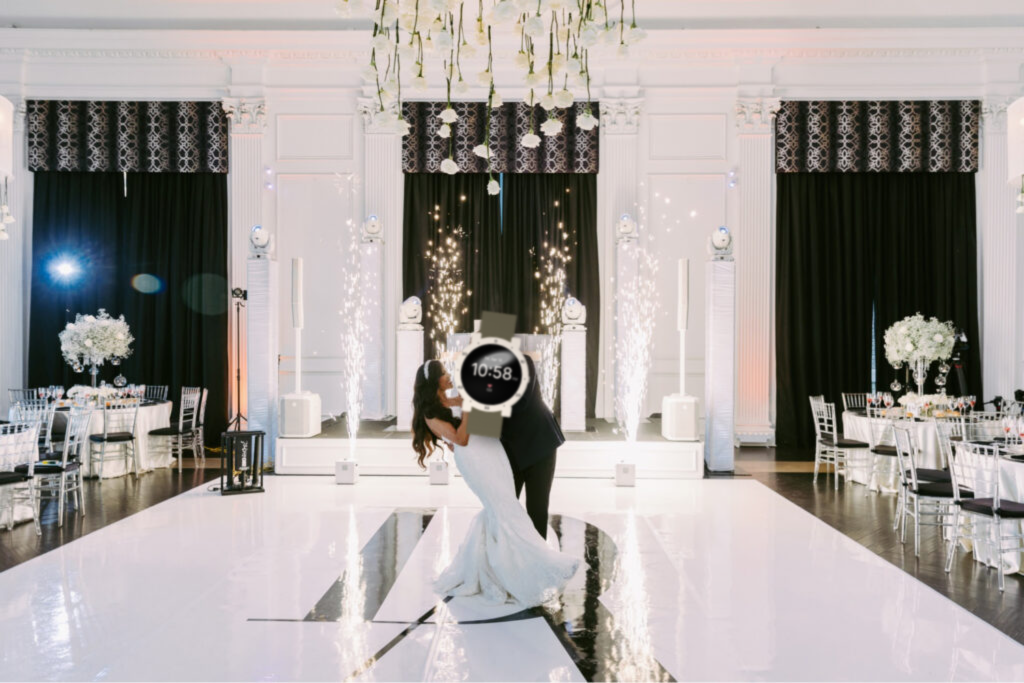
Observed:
{"hour": 10, "minute": 58}
